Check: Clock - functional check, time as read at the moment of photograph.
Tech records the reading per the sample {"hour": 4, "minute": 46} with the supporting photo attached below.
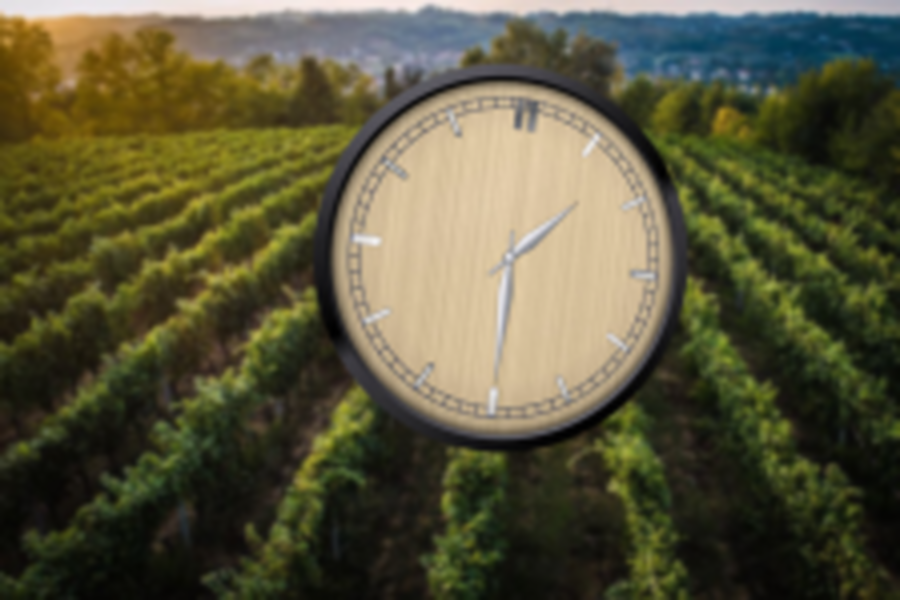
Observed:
{"hour": 1, "minute": 30}
